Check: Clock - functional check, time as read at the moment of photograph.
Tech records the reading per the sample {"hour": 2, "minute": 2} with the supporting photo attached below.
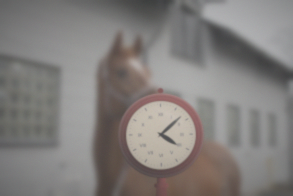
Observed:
{"hour": 4, "minute": 8}
